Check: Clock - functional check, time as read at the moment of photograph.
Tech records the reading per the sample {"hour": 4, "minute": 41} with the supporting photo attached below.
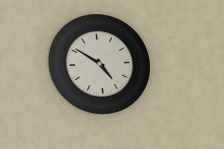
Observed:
{"hour": 4, "minute": 51}
